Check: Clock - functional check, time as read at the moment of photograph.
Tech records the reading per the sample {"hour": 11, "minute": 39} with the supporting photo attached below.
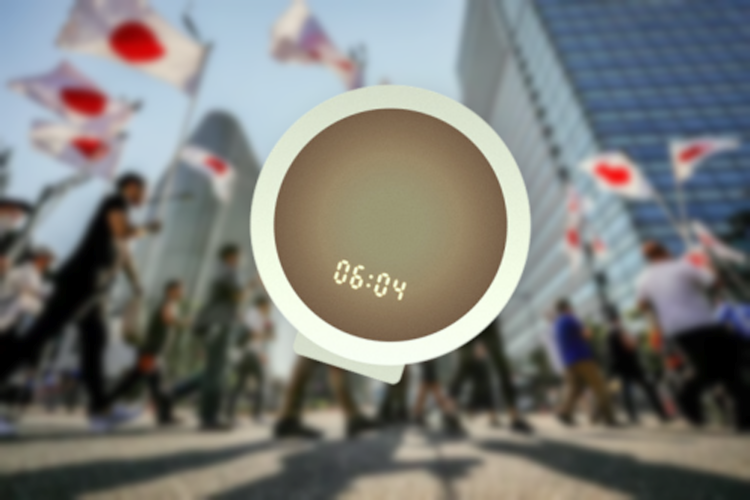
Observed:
{"hour": 6, "minute": 4}
